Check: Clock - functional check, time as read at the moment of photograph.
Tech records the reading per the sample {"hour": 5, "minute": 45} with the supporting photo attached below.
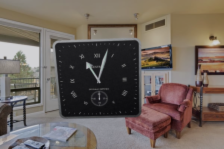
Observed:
{"hour": 11, "minute": 3}
